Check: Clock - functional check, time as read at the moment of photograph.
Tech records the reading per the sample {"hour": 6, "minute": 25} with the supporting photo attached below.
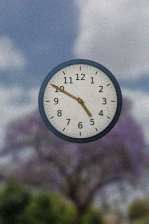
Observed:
{"hour": 4, "minute": 50}
